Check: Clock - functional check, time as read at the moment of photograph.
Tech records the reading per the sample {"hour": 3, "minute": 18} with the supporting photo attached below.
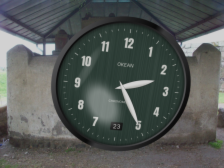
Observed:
{"hour": 2, "minute": 25}
